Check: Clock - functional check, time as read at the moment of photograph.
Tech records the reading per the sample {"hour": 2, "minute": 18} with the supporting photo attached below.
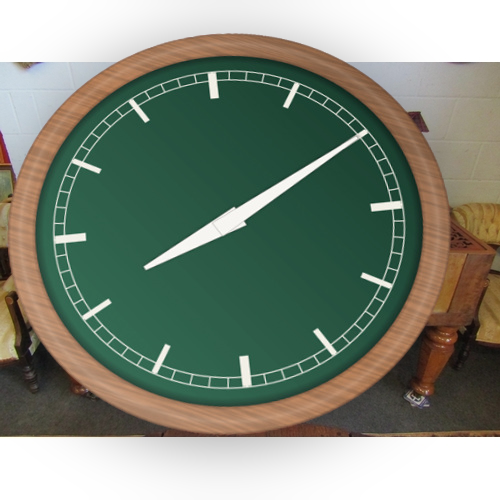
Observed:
{"hour": 8, "minute": 10}
